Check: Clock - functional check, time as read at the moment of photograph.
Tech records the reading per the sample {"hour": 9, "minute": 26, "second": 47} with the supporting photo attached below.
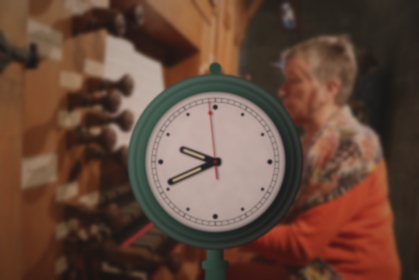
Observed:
{"hour": 9, "minute": 40, "second": 59}
